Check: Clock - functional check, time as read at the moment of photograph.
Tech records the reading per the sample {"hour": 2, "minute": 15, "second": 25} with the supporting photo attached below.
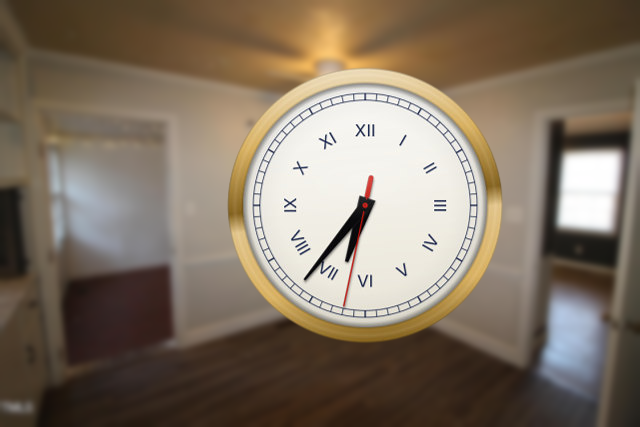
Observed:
{"hour": 6, "minute": 36, "second": 32}
